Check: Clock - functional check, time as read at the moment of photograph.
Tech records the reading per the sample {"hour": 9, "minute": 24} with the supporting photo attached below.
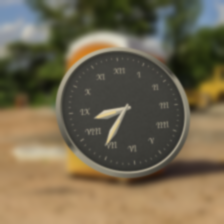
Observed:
{"hour": 8, "minute": 36}
